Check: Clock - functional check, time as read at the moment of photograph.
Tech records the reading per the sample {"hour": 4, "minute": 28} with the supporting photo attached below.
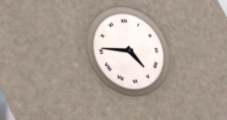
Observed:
{"hour": 4, "minute": 46}
